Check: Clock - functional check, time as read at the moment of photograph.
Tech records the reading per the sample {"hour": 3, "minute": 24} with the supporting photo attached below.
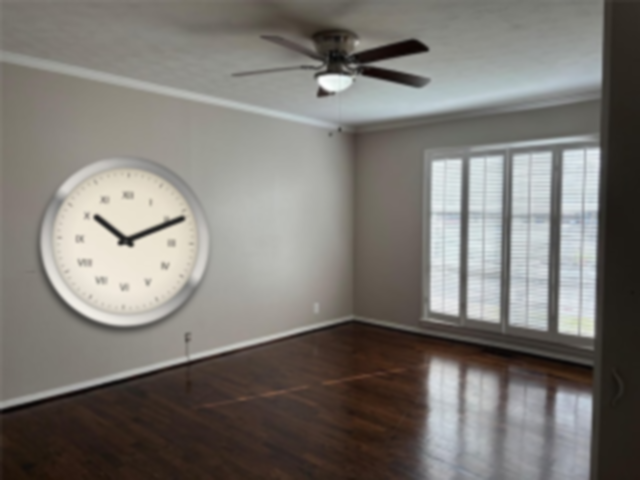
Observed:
{"hour": 10, "minute": 11}
